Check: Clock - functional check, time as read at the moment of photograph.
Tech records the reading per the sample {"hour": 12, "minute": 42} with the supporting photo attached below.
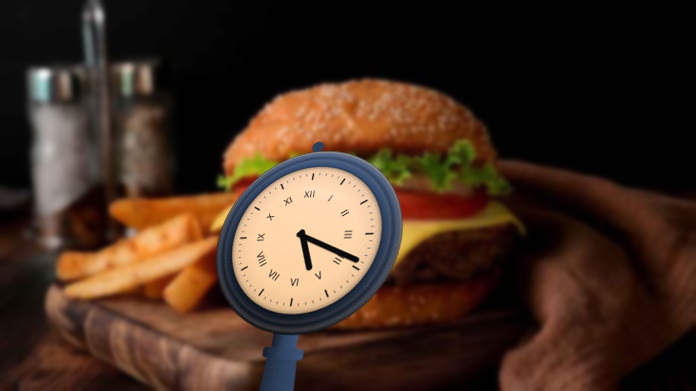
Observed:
{"hour": 5, "minute": 19}
